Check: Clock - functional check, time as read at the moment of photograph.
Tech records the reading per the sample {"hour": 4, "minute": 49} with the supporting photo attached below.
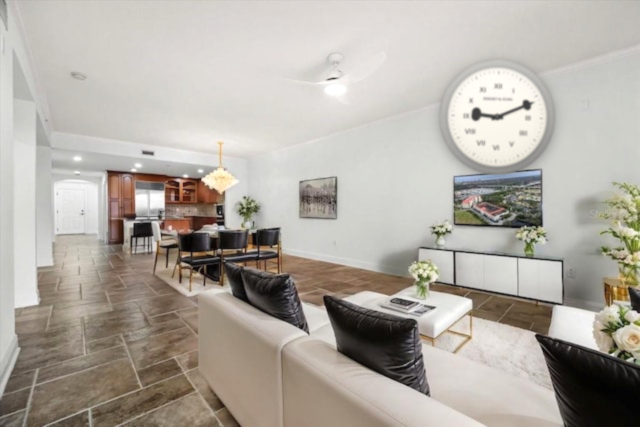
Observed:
{"hour": 9, "minute": 11}
